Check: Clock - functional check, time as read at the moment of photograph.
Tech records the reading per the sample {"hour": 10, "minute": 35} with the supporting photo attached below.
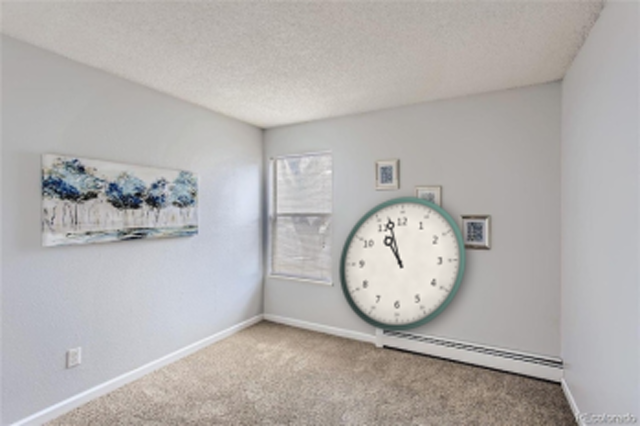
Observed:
{"hour": 10, "minute": 57}
